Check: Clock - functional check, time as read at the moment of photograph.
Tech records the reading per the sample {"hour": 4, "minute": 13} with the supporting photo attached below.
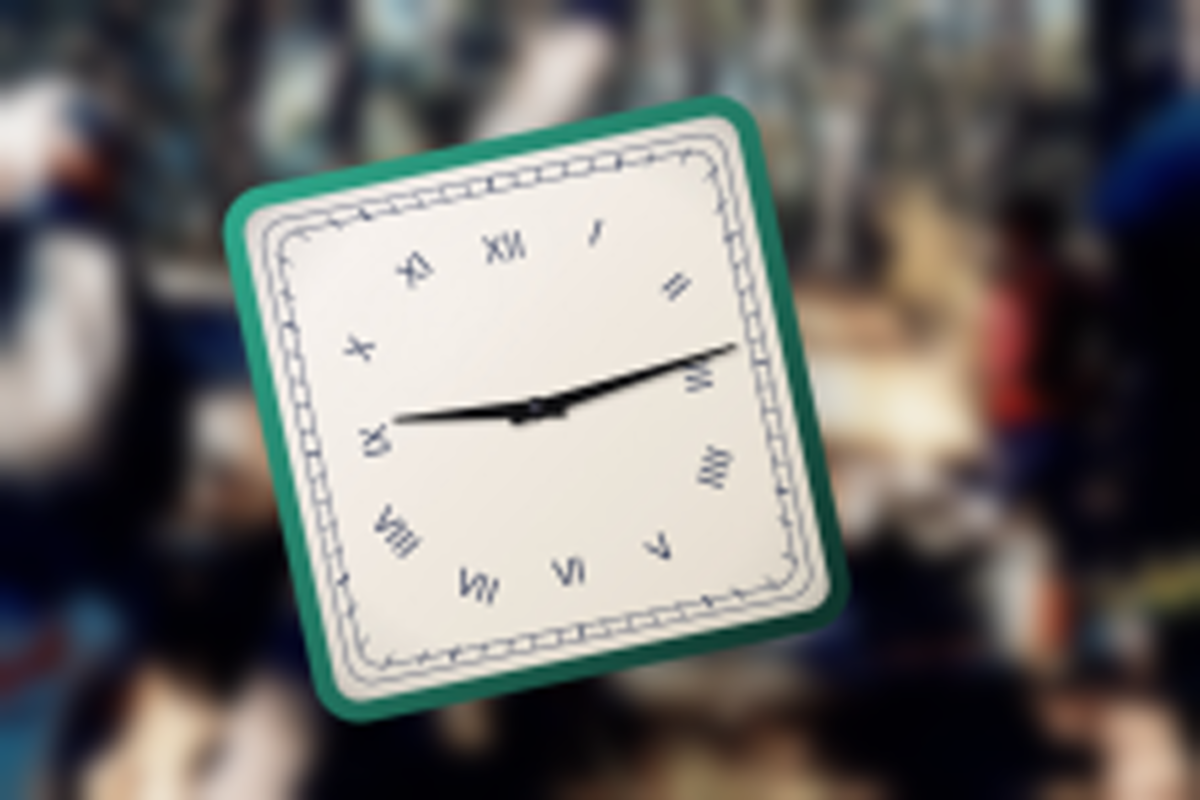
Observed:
{"hour": 9, "minute": 14}
